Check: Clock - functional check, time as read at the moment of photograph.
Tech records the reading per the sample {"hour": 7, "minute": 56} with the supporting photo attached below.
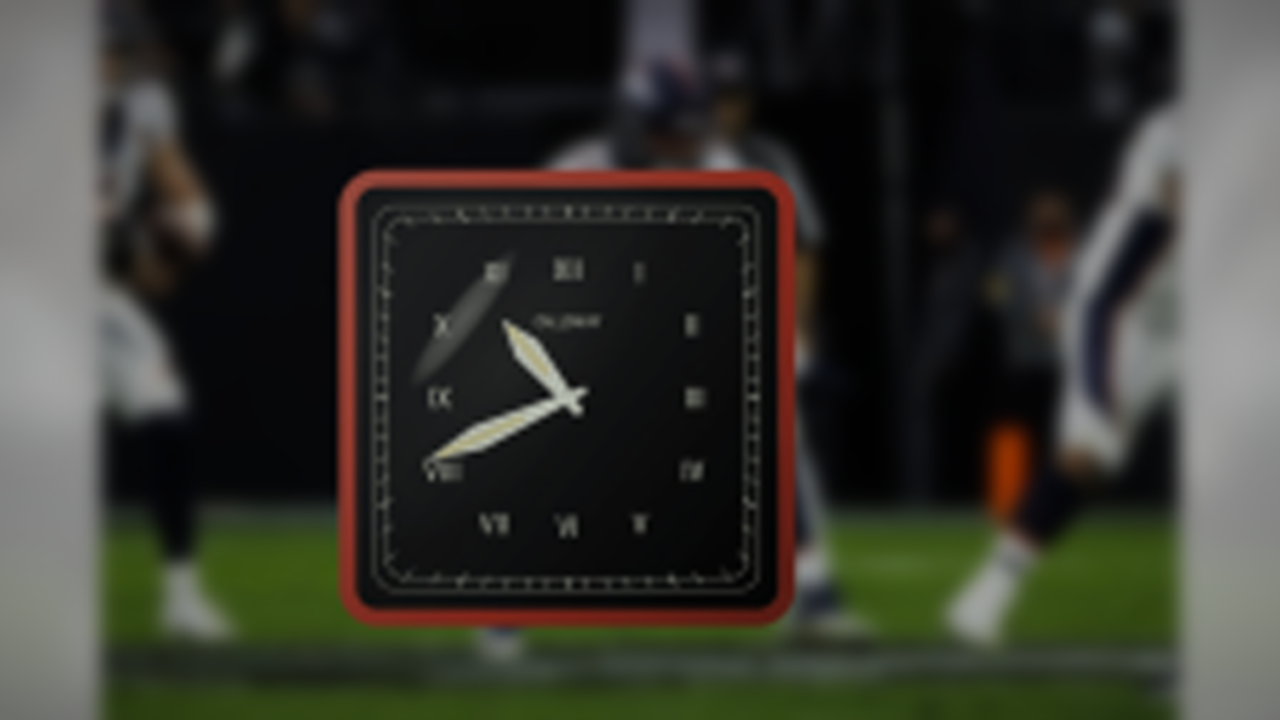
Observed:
{"hour": 10, "minute": 41}
